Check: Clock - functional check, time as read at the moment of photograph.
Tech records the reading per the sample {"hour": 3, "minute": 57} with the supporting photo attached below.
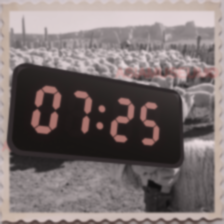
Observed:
{"hour": 7, "minute": 25}
